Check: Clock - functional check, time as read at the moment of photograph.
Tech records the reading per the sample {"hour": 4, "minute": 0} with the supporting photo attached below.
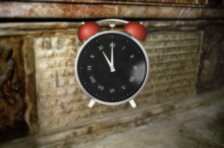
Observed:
{"hour": 11, "minute": 0}
